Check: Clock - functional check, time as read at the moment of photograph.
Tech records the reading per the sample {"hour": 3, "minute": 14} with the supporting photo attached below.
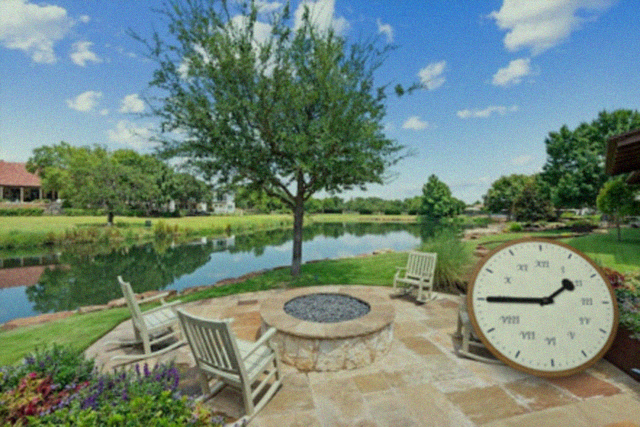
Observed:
{"hour": 1, "minute": 45}
